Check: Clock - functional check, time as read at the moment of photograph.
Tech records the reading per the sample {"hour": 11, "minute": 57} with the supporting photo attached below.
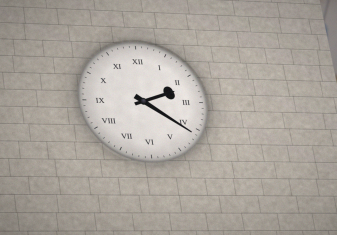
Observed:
{"hour": 2, "minute": 21}
